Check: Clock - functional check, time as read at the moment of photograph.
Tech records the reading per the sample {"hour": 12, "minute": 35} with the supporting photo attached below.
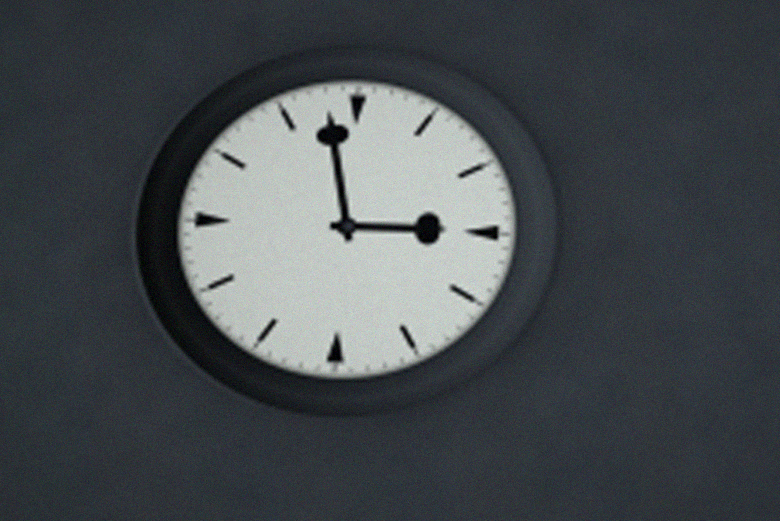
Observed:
{"hour": 2, "minute": 58}
